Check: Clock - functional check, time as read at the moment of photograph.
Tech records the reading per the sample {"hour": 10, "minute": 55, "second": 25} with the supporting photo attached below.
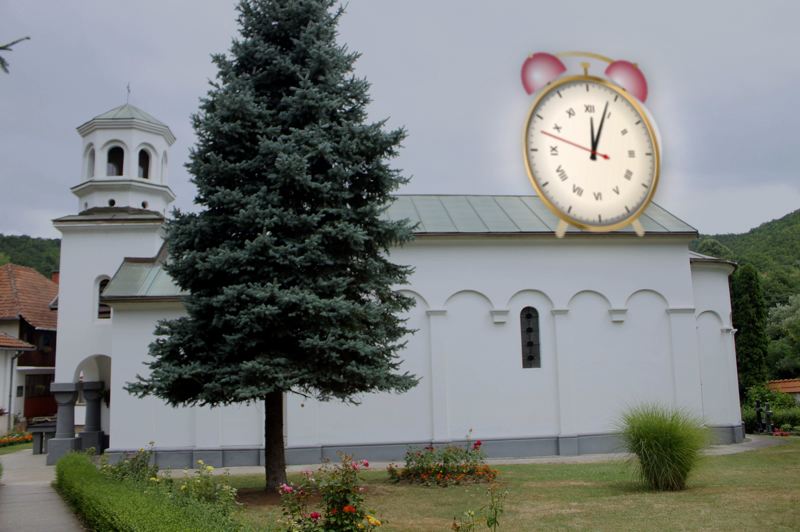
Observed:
{"hour": 12, "minute": 3, "second": 48}
